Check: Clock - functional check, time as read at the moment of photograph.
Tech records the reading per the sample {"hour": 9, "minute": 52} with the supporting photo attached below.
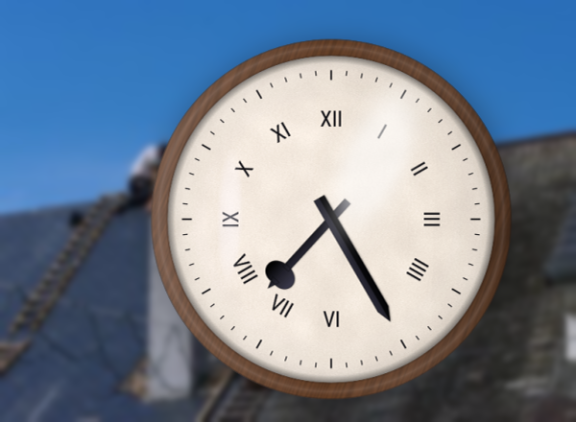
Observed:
{"hour": 7, "minute": 25}
